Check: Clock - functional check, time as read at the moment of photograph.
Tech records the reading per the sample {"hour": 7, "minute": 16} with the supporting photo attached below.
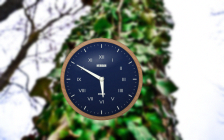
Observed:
{"hour": 5, "minute": 50}
